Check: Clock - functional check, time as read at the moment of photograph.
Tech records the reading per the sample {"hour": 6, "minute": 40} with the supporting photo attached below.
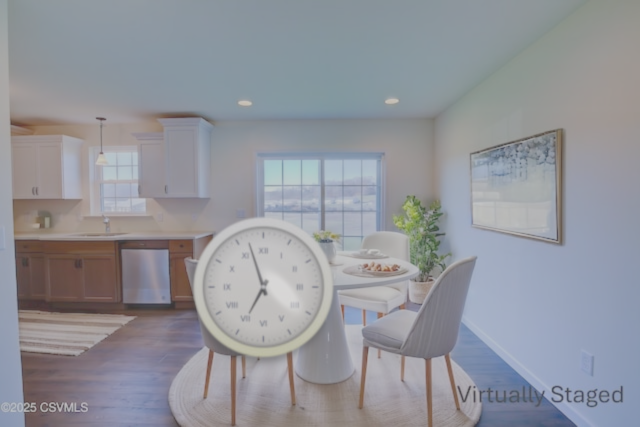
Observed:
{"hour": 6, "minute": 57}
